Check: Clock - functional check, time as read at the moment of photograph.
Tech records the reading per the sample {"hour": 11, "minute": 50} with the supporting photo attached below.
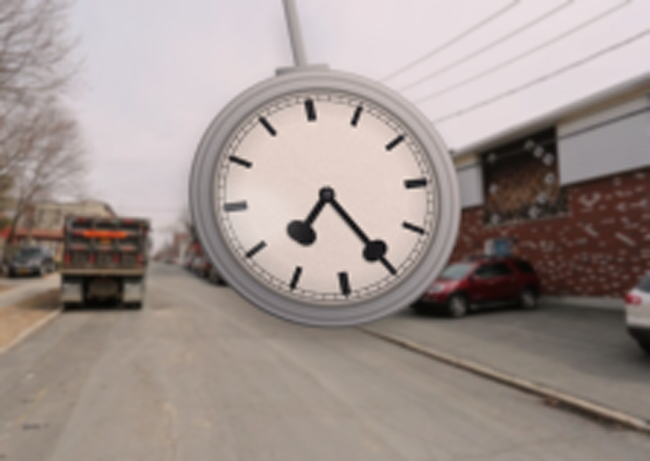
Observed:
{"hour": 7, "minute": 25}
